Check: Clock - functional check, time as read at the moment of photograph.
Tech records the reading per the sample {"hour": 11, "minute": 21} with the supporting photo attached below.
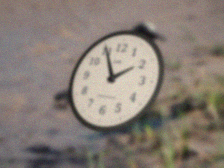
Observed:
{"hour": 1, "minute": 55}
